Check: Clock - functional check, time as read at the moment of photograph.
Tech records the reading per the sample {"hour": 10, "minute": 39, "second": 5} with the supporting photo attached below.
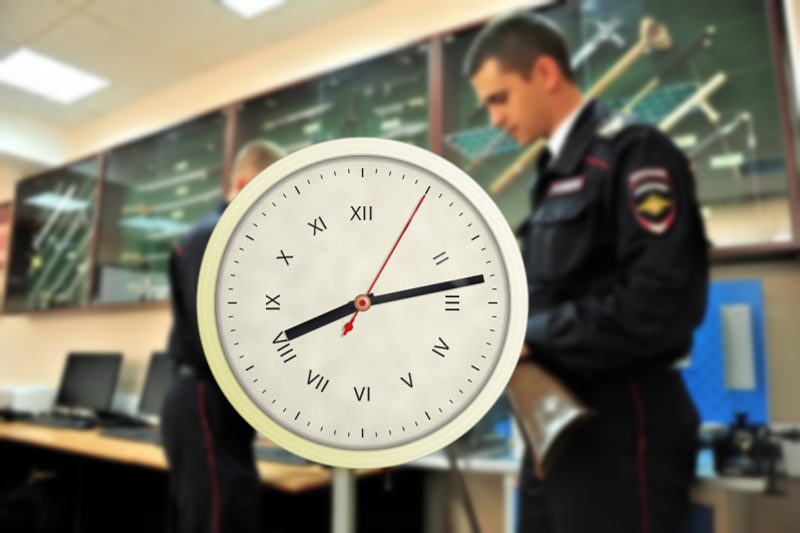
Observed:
{"hour": 8, "minute": 13, "second": 5}
